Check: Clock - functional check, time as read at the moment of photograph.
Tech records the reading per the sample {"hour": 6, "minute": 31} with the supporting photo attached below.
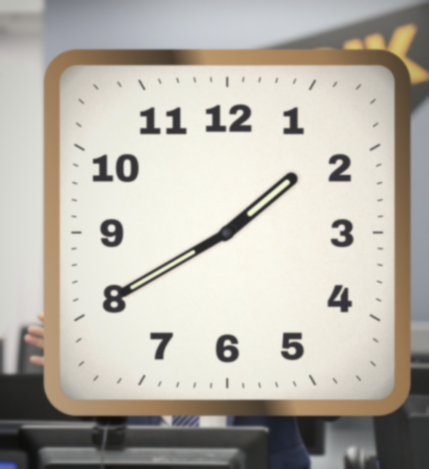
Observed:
{"hour": 1, "minute": 40}
